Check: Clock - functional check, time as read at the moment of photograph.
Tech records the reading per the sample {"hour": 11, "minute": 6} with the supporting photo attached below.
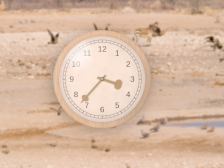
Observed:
{"hour": 3, "minute": 37}
